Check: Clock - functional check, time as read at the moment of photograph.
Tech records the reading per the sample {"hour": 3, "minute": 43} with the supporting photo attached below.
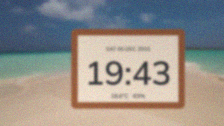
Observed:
{"hour": 19, "minute": 43}
